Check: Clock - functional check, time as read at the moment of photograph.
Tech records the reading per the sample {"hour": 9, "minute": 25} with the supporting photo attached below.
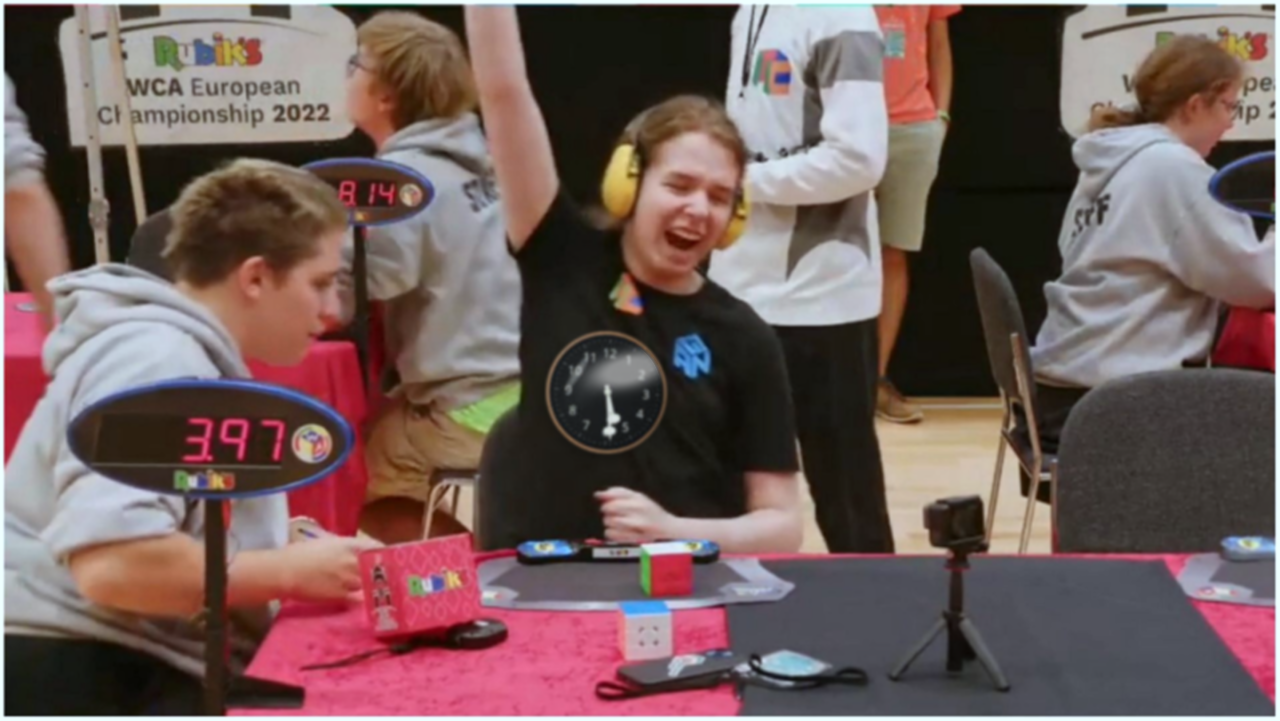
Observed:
{"hour": 5, "minute": 29}
